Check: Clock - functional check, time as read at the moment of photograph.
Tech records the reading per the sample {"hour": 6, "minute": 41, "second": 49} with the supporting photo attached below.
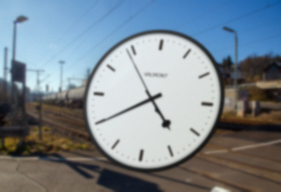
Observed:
{"hour": 4, "minute": 39, "second": 54}
